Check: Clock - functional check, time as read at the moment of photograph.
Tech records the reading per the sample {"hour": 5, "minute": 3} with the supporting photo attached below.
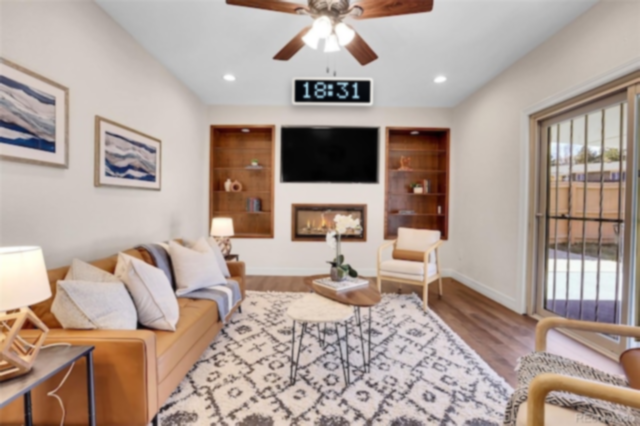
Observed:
{"hour": 18, "minute": 31}
